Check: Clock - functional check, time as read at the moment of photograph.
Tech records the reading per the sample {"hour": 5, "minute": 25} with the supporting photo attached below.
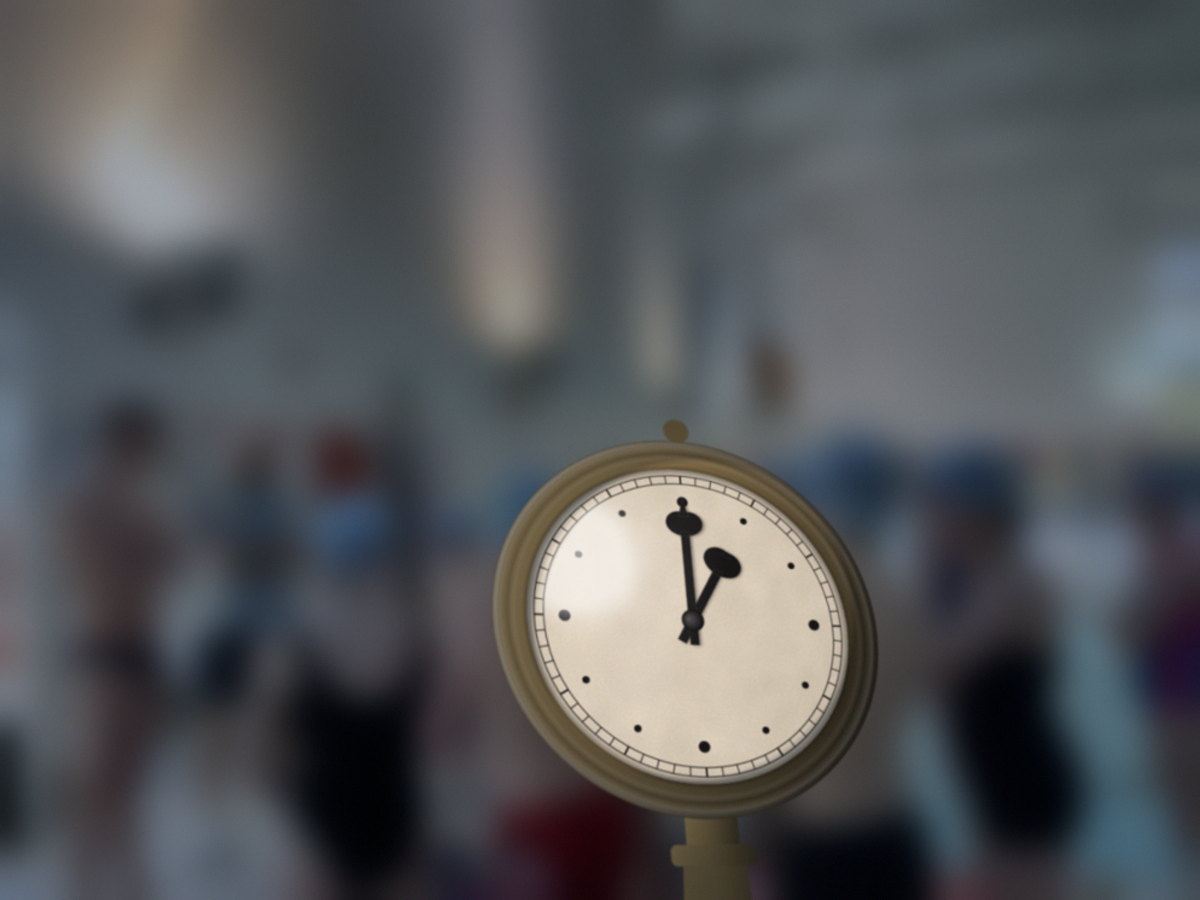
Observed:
{"hour": 1, "minute": 0}
